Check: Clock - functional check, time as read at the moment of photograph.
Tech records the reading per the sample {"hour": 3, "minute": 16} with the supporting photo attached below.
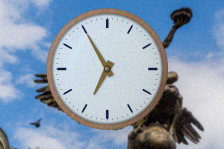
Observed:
{"hour": 6, "minute": 55}
